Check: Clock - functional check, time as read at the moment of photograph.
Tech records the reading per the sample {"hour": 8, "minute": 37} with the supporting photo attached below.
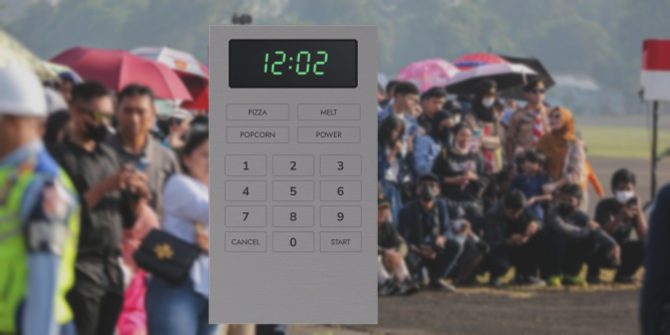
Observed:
{"hour": 12, "minute": 2}
